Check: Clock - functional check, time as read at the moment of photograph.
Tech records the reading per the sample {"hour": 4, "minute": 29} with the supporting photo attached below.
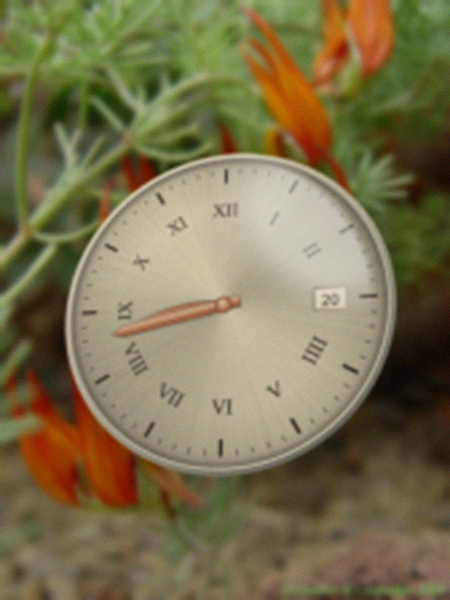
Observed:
{"hour": 8, "minute": 43}
